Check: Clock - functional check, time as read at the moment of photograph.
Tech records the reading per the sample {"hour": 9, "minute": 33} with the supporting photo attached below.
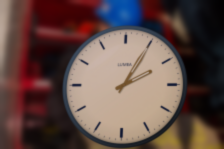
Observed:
{"hour": 2, "minute": 5}
